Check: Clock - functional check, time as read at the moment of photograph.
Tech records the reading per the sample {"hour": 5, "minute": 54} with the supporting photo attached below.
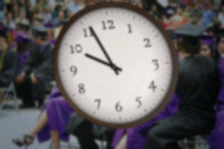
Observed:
{"hour": 9, "minute": 56}
